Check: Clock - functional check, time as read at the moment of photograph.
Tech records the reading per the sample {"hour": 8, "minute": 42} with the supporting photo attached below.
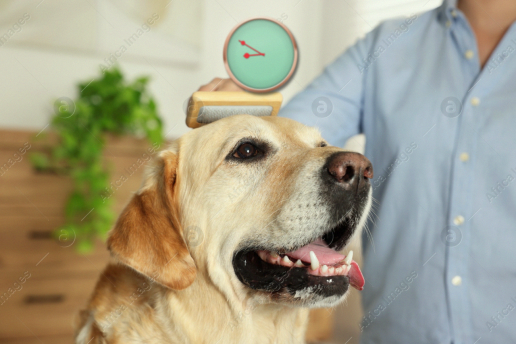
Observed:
{"hour": 8, "minute": 50}
